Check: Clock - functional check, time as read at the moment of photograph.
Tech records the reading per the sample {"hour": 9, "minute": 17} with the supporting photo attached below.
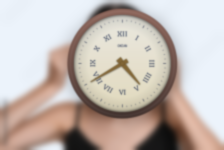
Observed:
{"hour": 4, "minute": 40}
